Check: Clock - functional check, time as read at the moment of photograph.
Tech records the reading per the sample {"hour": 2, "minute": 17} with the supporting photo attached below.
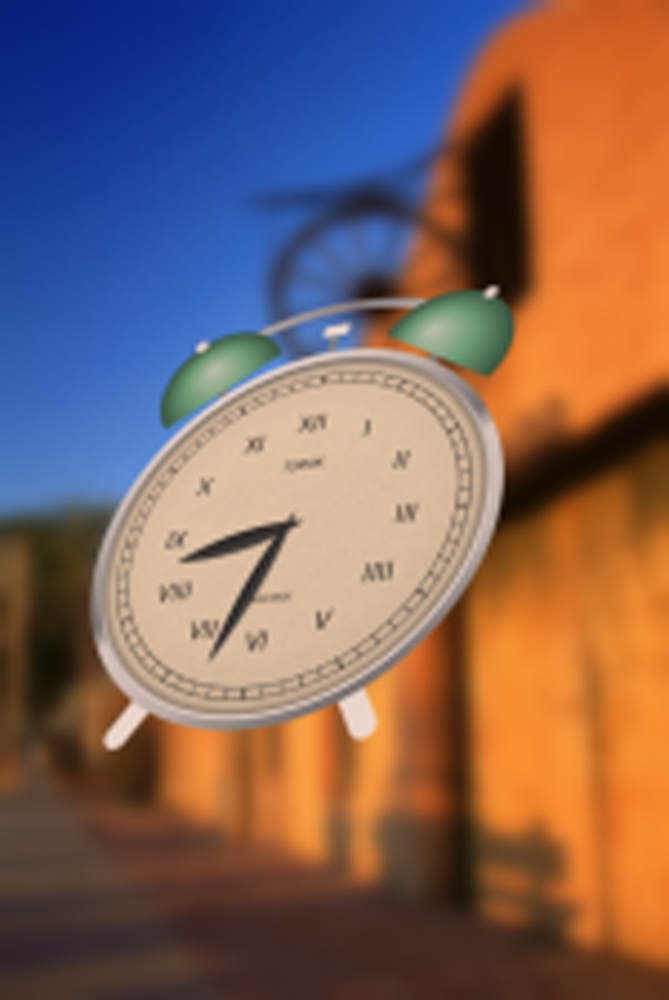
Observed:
{"hour": 8, "minute": 33}
